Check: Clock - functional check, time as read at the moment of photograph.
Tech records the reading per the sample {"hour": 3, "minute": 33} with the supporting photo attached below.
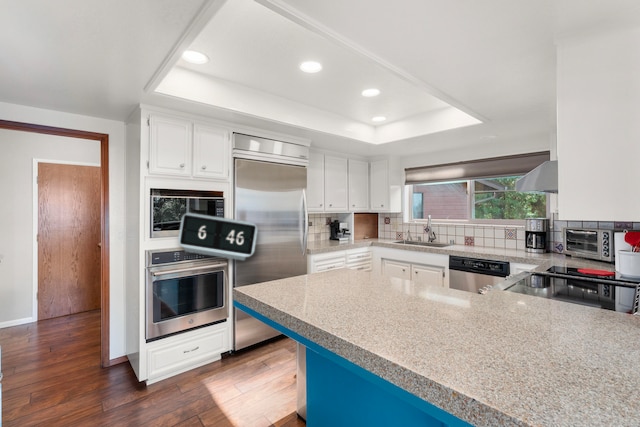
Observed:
{"hour": 6, "minute": 46}
